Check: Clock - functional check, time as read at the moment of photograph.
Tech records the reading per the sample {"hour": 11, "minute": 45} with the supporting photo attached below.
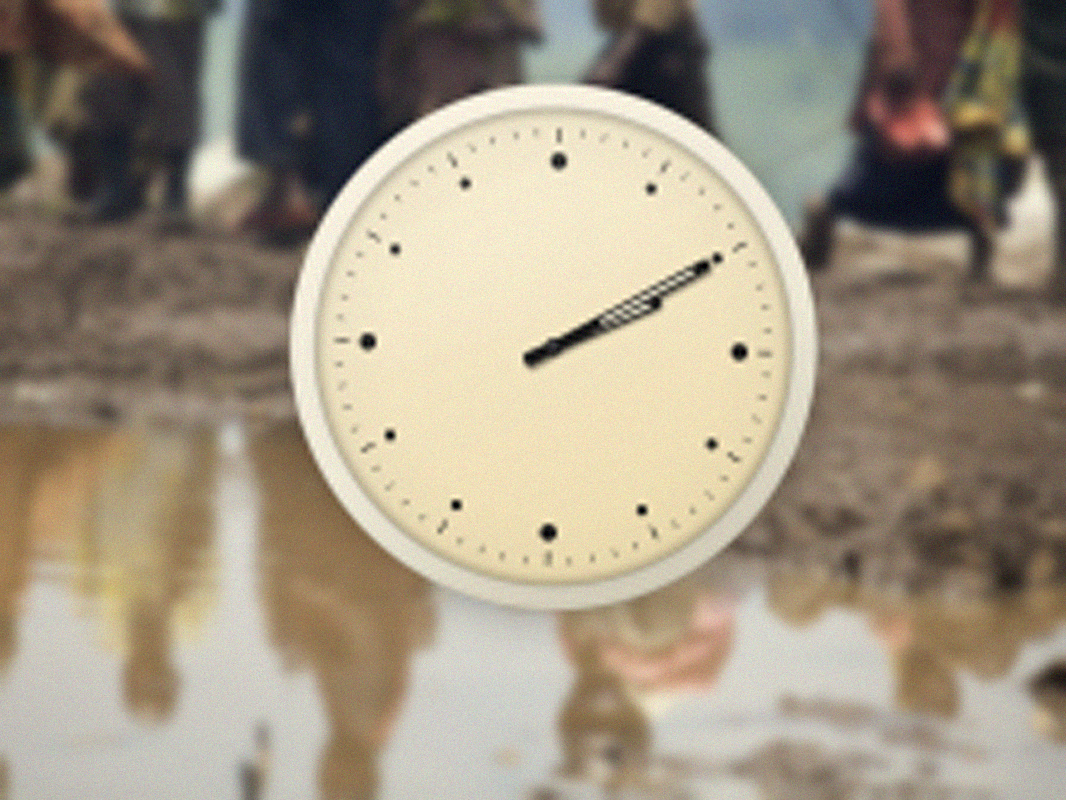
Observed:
{"hour": 2, "minute": 10}
